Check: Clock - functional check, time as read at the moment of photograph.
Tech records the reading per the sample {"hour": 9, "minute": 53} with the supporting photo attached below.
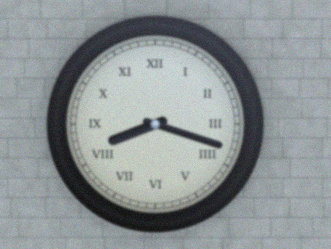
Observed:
{"hour": 8, "minute": 18}
